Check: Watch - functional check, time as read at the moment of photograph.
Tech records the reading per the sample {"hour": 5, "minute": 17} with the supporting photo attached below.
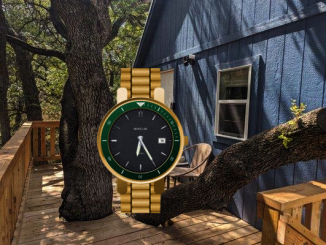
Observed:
{"hour": 6, "minute": 25}
